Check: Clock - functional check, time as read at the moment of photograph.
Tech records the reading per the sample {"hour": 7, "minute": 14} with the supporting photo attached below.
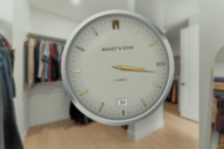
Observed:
{"hour": 3, "minute": 17}
